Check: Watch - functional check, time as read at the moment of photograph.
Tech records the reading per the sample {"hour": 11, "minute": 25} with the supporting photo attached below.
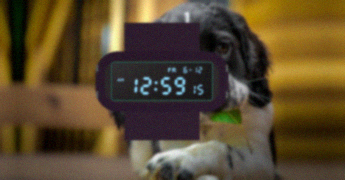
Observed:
{"hour": 12, "minute": 59}
